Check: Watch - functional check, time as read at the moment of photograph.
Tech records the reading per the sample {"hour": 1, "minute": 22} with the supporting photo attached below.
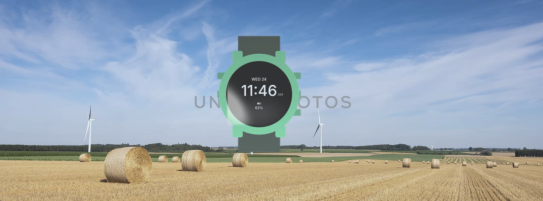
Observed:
{"hour": 11, "minute": 46}
